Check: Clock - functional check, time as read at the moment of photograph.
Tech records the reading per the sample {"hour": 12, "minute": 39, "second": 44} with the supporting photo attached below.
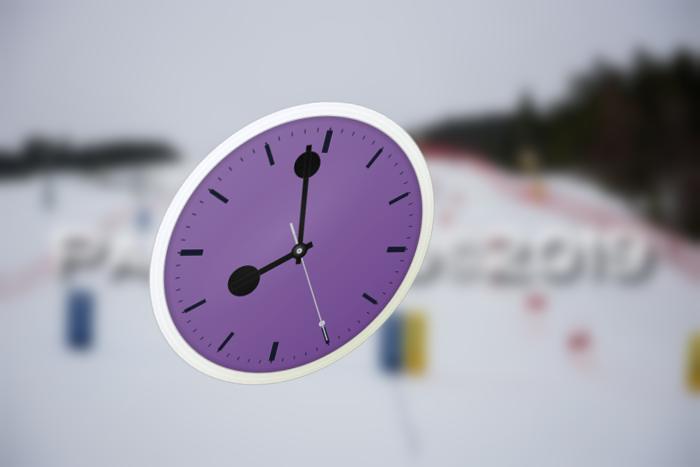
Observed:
{"hour": 7, "minute": 58, "second": 25}
